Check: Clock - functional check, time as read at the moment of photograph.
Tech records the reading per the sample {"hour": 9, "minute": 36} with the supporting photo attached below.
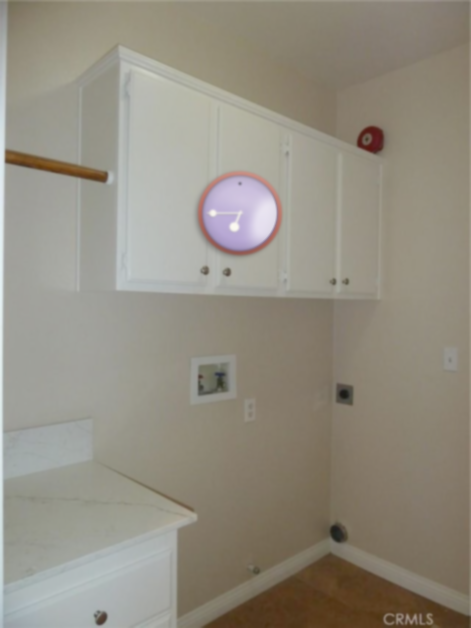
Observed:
{"hour": 6, "minute": 45}
